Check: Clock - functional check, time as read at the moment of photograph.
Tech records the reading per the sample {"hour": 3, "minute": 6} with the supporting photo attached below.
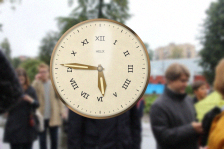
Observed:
{"hour": 5, "minute": 46}
